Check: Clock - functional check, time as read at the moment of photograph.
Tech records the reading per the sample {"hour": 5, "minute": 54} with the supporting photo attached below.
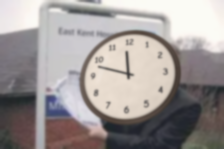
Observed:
{"hour": 11, "minute": 48}
